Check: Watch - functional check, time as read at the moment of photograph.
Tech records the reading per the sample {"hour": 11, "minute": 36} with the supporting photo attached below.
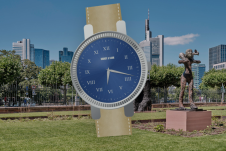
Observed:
{"hour": 6, "minute": 18}
